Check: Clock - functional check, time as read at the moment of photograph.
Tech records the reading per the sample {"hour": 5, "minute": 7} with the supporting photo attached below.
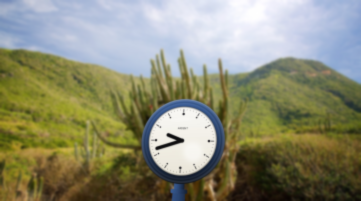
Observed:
{"hour": 9, "minute": 42}
